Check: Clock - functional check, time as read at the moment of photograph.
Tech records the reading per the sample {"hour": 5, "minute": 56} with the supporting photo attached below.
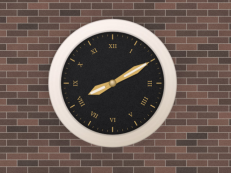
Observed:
{"hour": 8, "minute": 10}
